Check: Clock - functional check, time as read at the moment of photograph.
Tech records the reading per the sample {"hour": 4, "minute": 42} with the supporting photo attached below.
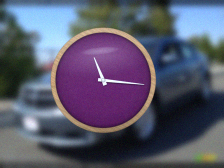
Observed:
{"hour": 11, "minute": 16}
